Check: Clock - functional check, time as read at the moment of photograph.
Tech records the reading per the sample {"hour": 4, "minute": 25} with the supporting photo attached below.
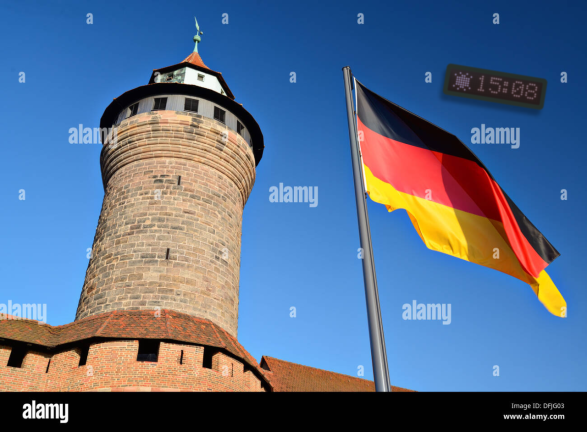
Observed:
{"hour": 15, "minute": 8}
